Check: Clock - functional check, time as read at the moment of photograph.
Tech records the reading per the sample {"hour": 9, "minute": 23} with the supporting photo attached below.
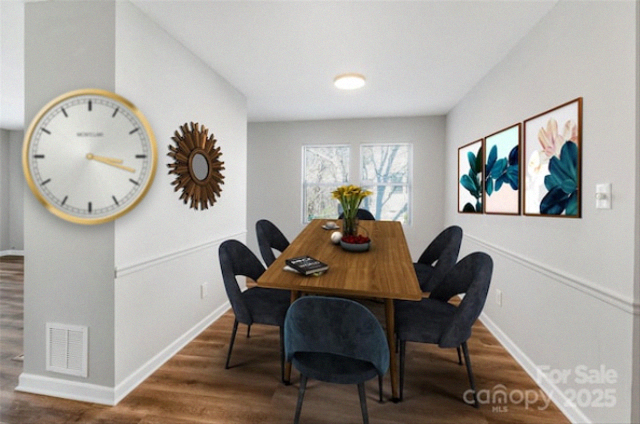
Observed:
{"hour": 3, "minute": 18}
